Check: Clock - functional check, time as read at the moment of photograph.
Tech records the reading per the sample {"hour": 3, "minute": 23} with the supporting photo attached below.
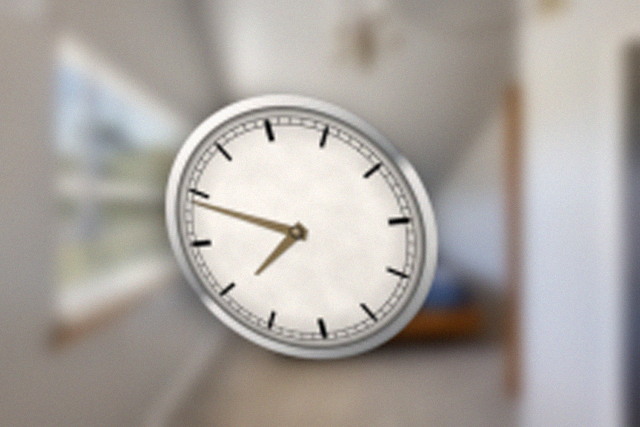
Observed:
{"hour": 7, "minute": 49}
